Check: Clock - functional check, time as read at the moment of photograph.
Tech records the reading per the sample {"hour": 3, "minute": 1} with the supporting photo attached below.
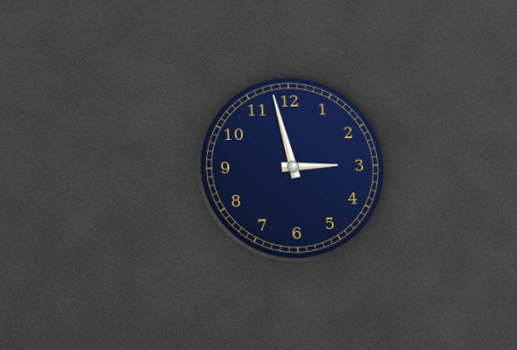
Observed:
{"hour": 2, "minute": 58}
